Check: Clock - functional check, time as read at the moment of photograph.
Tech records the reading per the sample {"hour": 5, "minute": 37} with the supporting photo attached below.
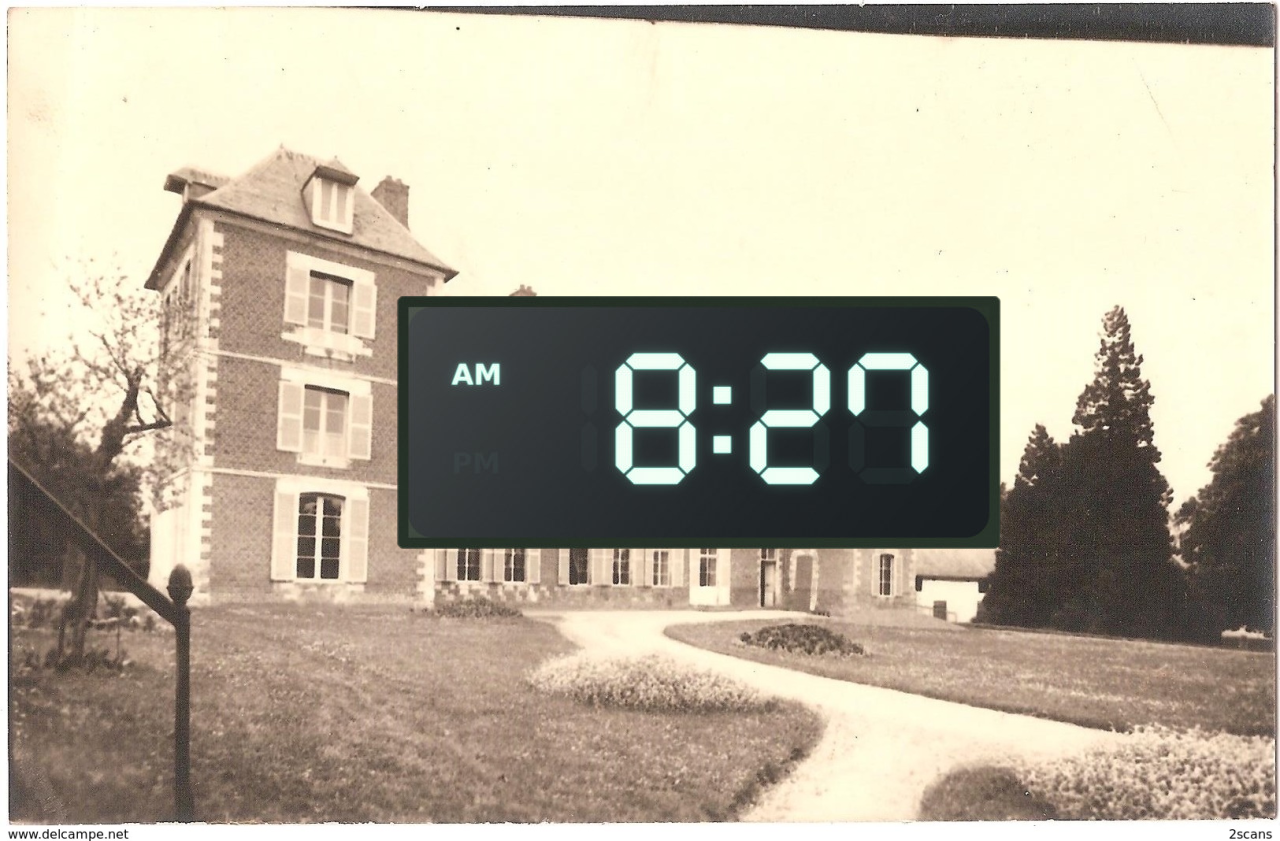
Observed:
{"hour": 8, "minute": 27}
